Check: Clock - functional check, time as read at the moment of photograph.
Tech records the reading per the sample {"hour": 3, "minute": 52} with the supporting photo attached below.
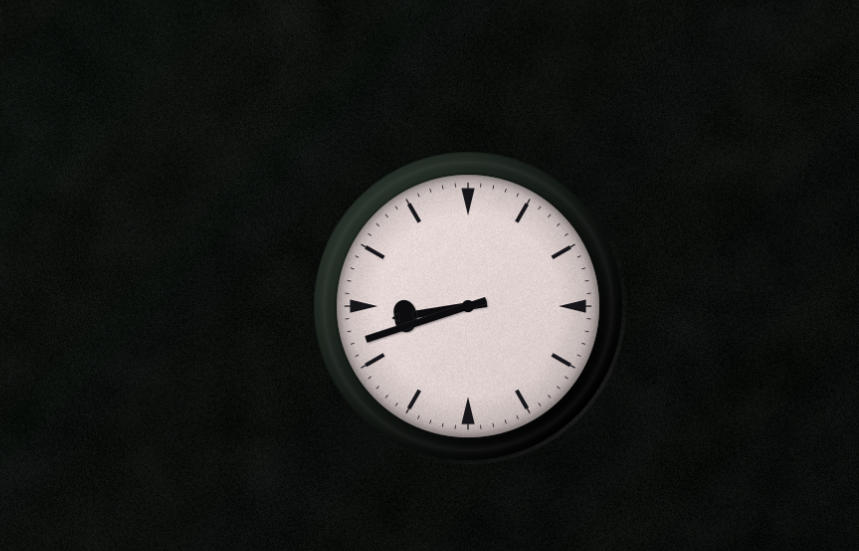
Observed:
{"hour": 8, "minute": 42}
